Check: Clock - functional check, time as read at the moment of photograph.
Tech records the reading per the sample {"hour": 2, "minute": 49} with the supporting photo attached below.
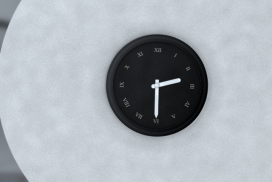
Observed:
{"hour": 2, "minute": 30}
